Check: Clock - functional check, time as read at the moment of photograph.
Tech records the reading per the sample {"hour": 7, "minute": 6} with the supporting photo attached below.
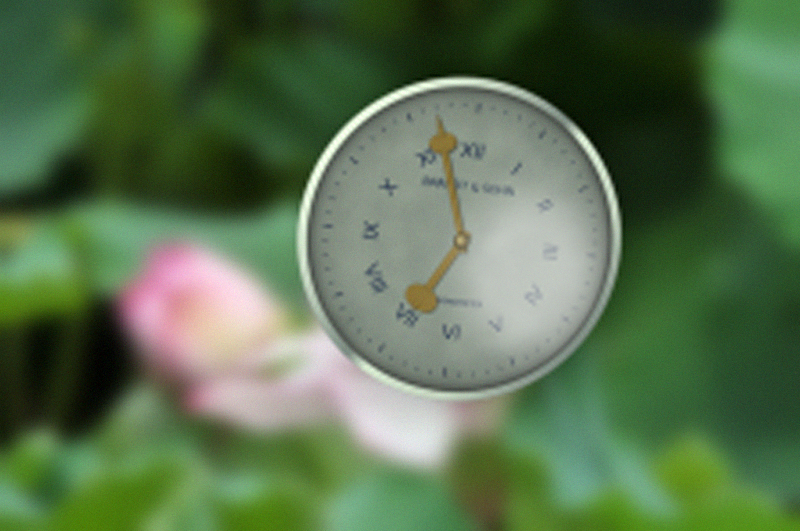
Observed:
{"hour": 6, "minute": 57}
